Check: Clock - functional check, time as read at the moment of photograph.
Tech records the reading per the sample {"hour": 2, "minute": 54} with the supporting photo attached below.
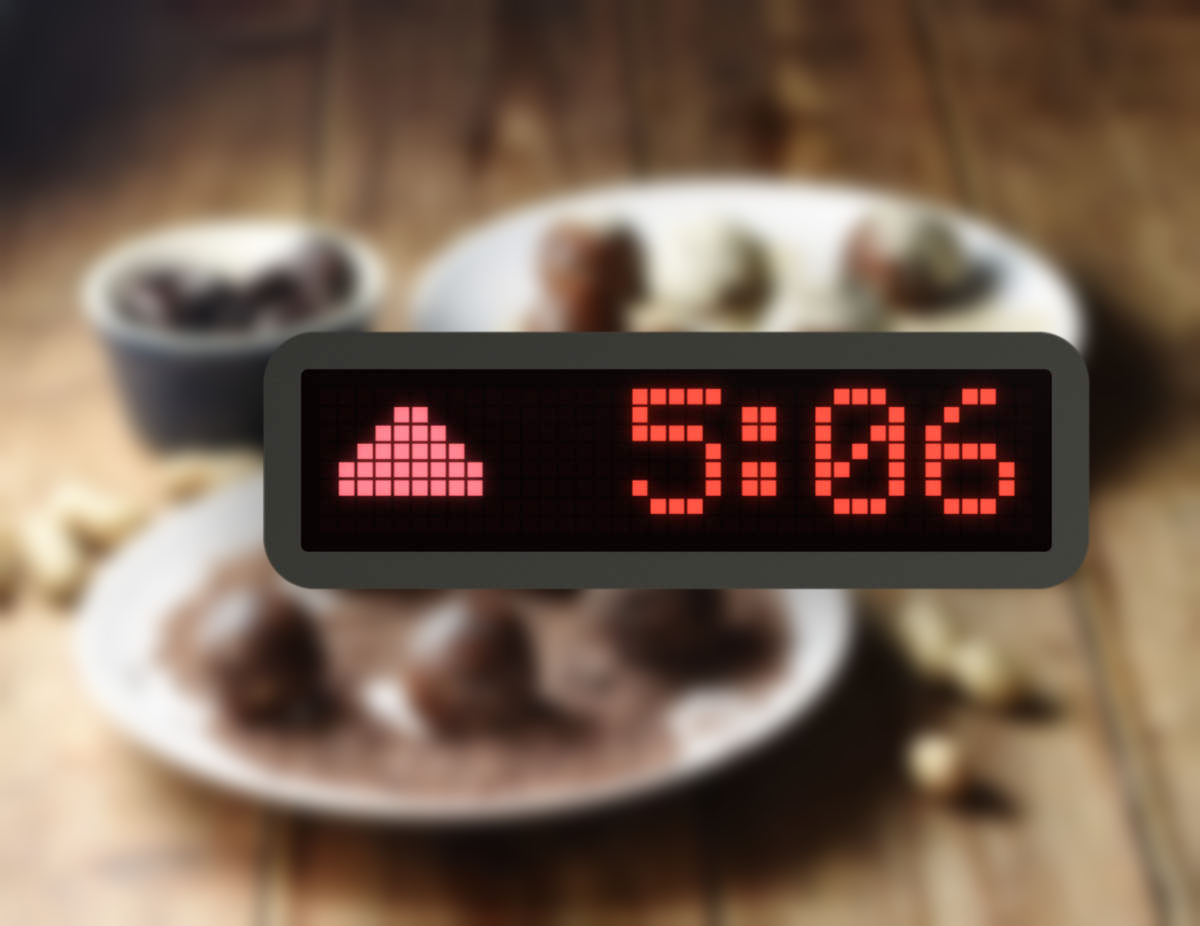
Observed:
{"hour": 5, "minute": 6}
